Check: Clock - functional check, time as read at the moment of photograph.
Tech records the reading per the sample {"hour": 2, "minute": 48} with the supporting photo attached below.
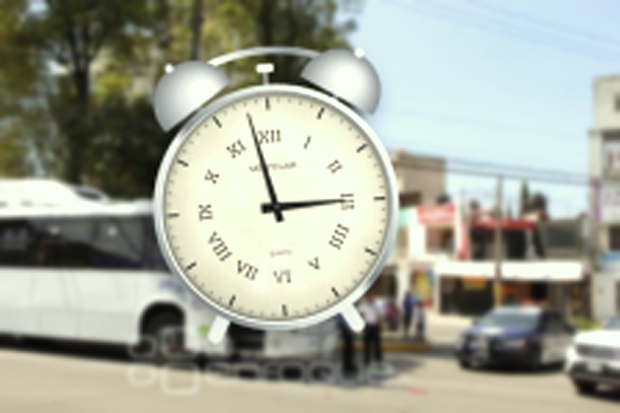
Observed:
{"hour": 2, "minute": 58}
